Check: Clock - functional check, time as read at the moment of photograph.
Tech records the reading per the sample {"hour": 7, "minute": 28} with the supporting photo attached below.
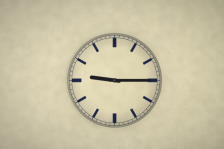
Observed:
{"hour": 9, "minute": 15}
